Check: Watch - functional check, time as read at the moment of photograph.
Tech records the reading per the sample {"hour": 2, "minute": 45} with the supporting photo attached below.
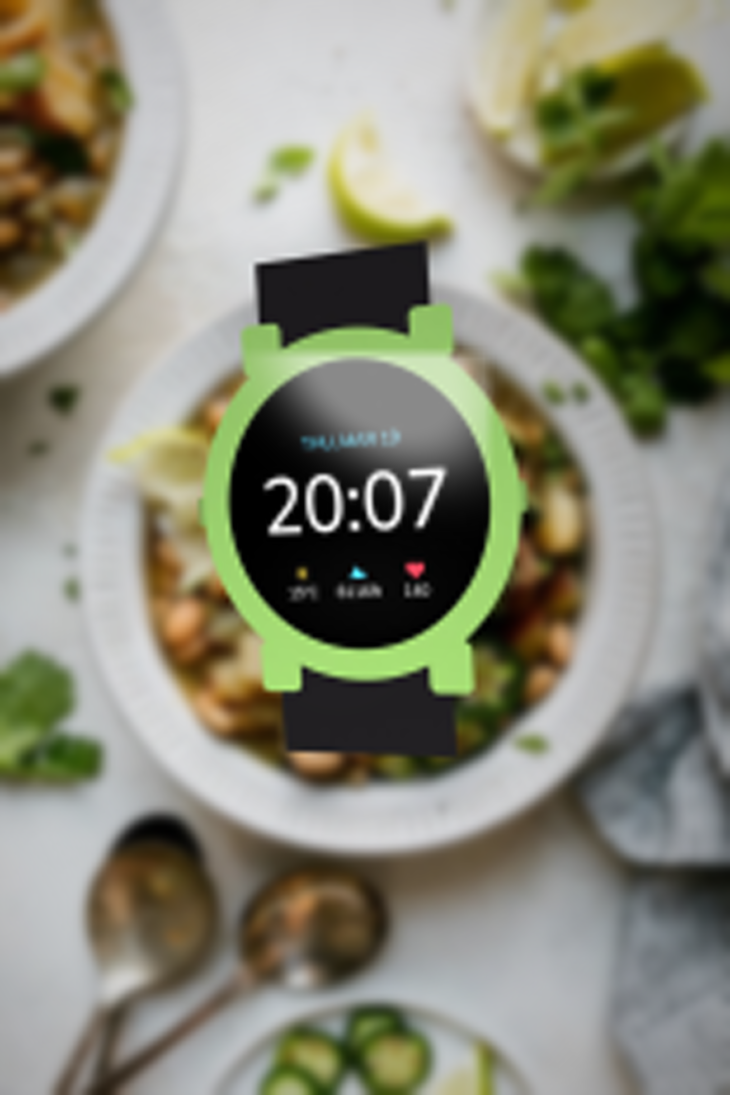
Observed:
{"hour": 20, "minute": 7}
